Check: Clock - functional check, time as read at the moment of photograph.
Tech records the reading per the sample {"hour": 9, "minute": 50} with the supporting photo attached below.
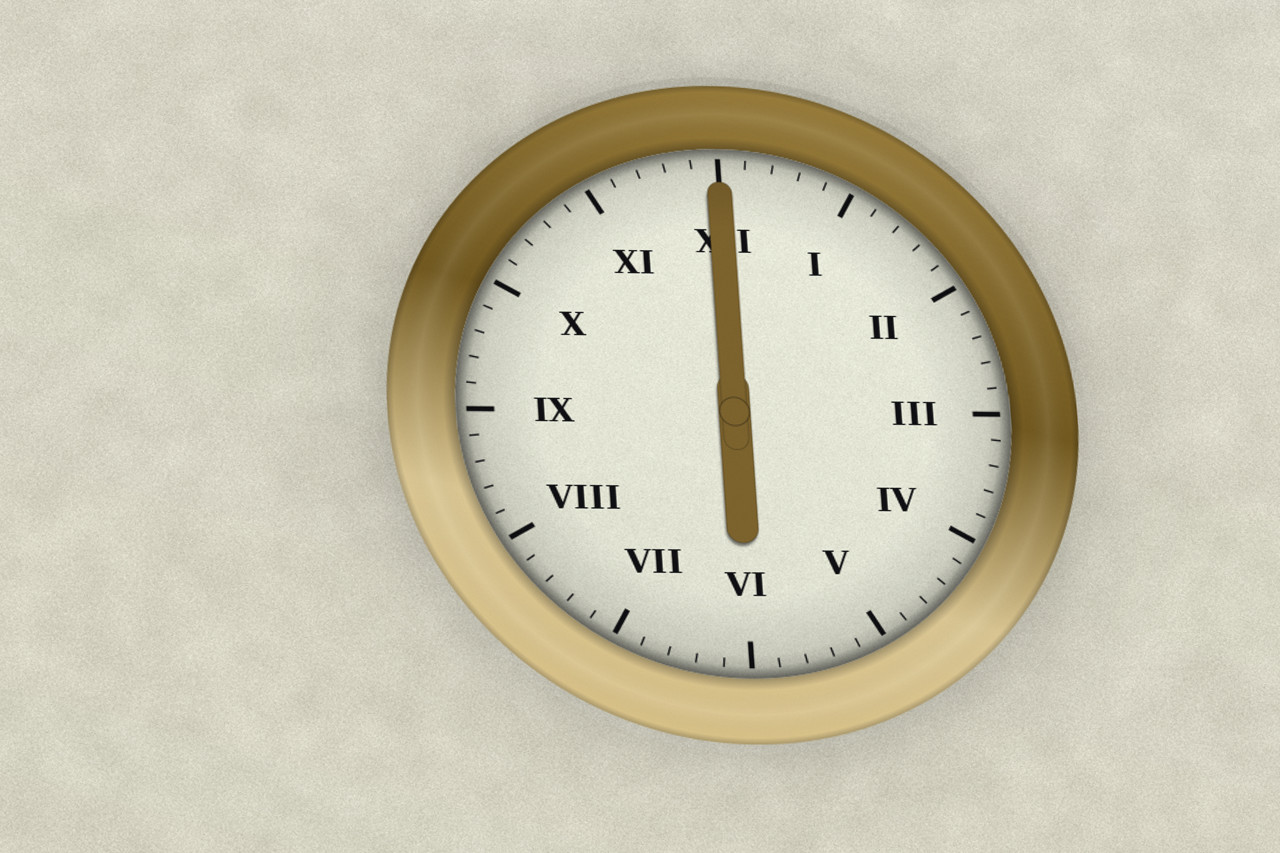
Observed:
{"hour": 6, "minute": 0}
